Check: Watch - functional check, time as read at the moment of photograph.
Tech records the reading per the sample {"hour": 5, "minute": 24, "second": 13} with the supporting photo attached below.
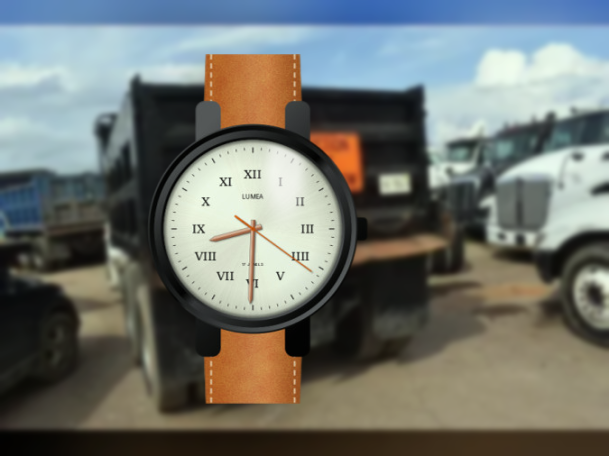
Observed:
{"hour": 8, "minute": 30, "second": 21}
